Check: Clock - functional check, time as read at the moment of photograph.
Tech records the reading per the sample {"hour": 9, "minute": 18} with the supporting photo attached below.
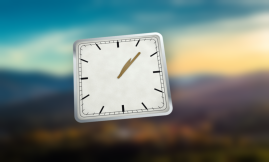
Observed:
{"hour": 1, "minute": 7}
